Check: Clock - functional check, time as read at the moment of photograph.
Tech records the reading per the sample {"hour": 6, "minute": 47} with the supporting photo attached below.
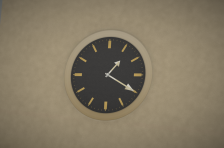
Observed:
{"hour": 1, "minute": 20}
